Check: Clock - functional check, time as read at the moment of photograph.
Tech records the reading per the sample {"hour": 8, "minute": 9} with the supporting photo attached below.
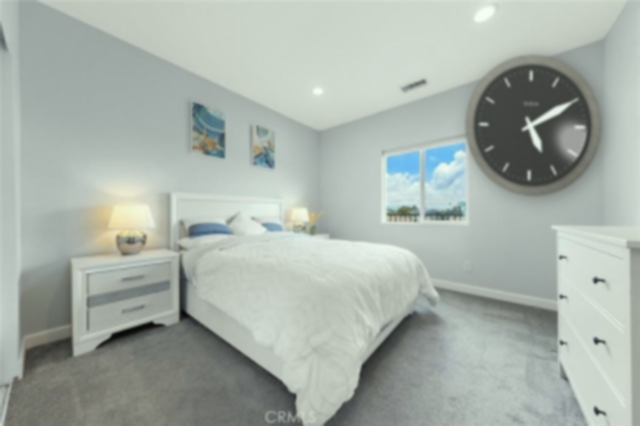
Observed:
{"hour": 5, "minute": 10}
